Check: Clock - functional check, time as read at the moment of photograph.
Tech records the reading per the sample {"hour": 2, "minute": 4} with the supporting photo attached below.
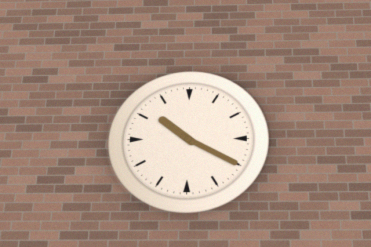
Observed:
{"hour": 10, "minute": 20}
